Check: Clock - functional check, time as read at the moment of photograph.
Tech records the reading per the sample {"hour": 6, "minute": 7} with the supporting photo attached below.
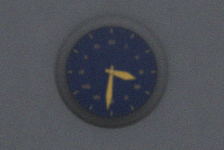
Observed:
{"hour": 3, "minute": 31}
